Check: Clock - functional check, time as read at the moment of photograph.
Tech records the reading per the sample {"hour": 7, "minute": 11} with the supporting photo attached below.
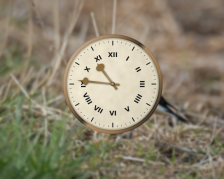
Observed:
{"hour": 10, "minute": 46}
